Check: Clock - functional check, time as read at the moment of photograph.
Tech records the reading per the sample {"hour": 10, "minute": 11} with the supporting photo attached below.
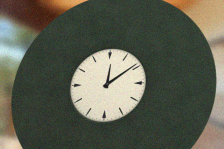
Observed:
{"hour": 12, "minute": 9}
